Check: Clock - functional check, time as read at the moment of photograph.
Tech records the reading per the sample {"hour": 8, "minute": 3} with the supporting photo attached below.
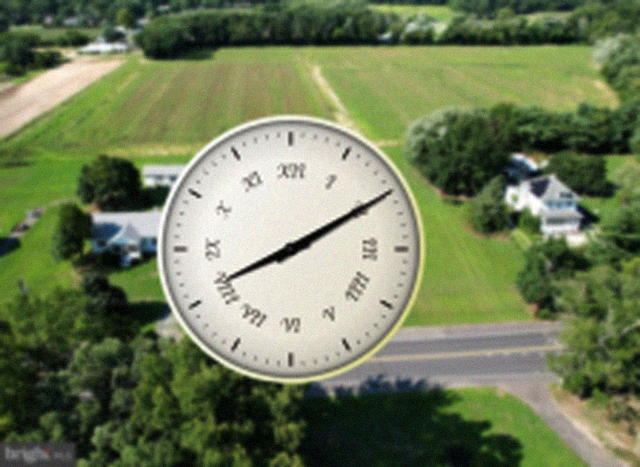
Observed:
{"hour": 8, "minute": 10}
